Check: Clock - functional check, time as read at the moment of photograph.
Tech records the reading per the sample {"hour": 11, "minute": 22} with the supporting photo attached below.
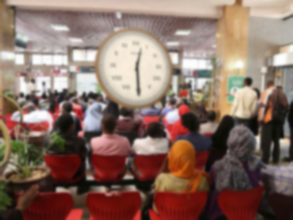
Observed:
{"hour": 12, "minute": 30}
